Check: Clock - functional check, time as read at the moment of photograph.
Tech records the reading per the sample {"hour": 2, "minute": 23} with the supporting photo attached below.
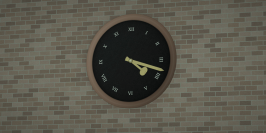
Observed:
{"hour": 4, "minute": 18}
